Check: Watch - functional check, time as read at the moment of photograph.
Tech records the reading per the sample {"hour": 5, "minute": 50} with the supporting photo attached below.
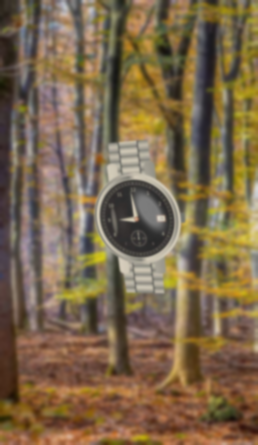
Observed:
{"hour": 8, "minute": 59}
